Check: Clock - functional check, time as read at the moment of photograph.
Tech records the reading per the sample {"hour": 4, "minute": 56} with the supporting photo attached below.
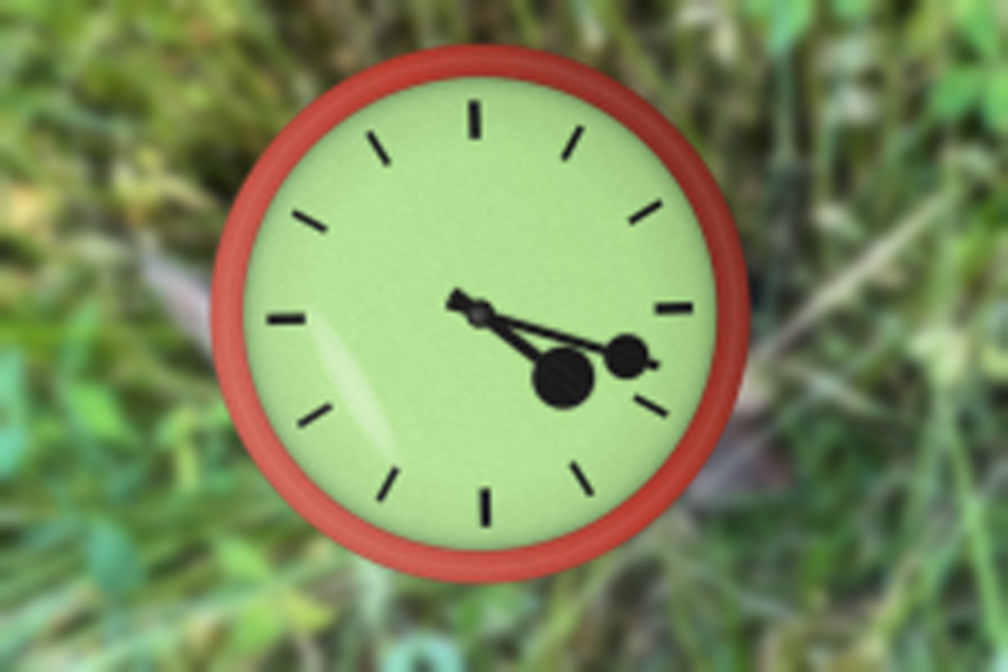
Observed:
{"hour": 4, "minute": 18}
